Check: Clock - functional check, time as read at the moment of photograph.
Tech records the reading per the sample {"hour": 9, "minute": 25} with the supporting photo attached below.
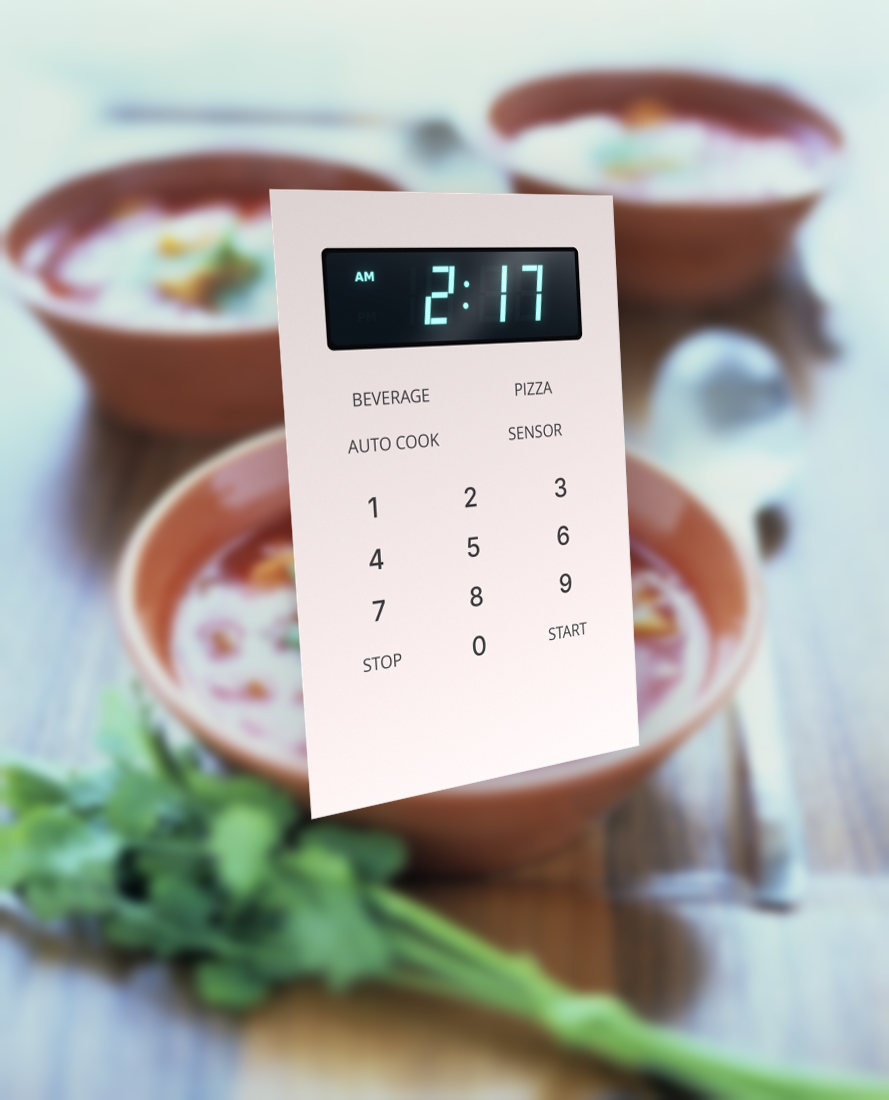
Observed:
{"hour": 2, "minute": 17}
